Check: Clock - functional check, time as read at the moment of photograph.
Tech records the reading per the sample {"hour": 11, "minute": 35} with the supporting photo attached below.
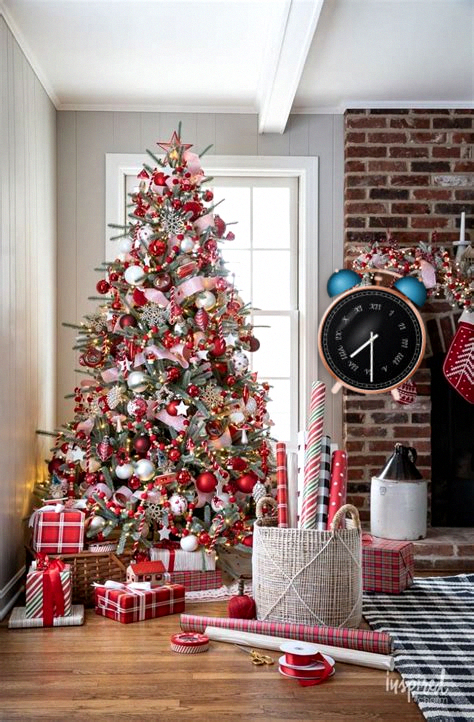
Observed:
{"hour": 7, "minute": 29}
